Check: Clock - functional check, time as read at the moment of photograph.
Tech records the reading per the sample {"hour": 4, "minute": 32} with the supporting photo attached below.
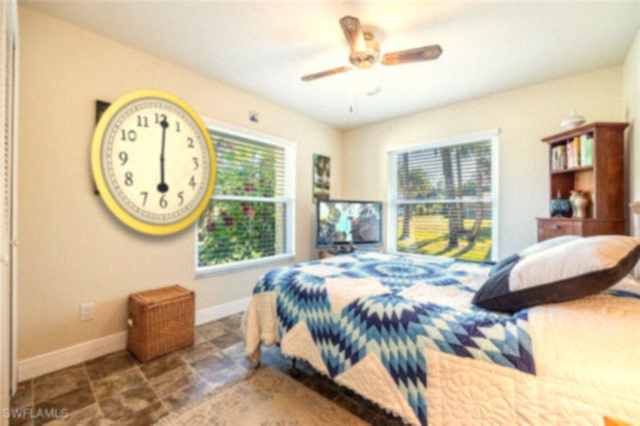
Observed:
{"hour": 6, "minute": 1}
